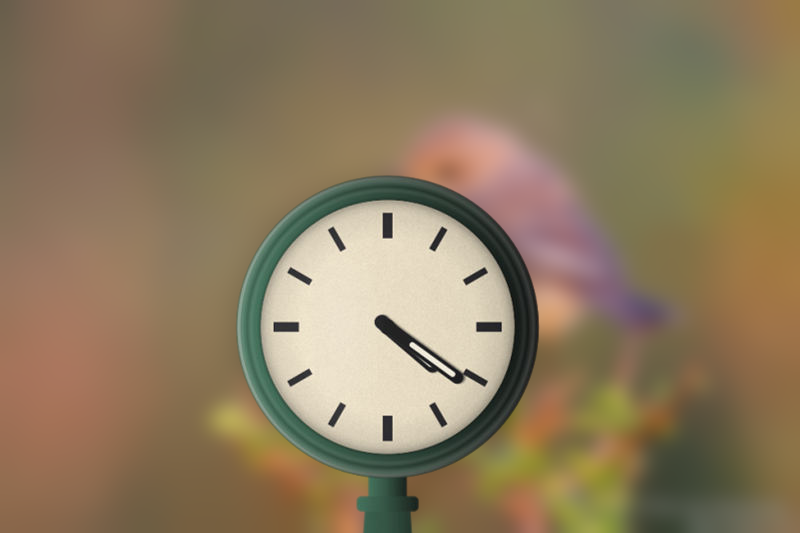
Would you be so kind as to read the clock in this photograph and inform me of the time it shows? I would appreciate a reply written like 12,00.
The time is 4,21
